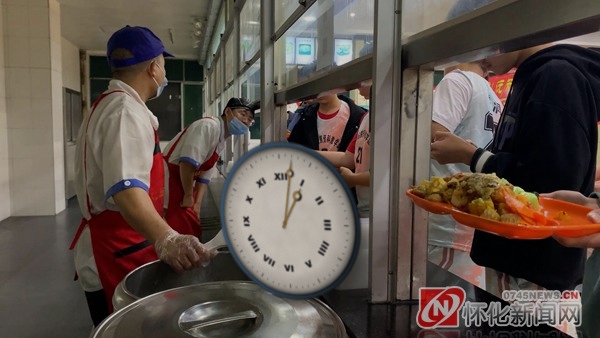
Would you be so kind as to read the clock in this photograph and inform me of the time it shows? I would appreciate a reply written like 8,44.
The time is 1,02
